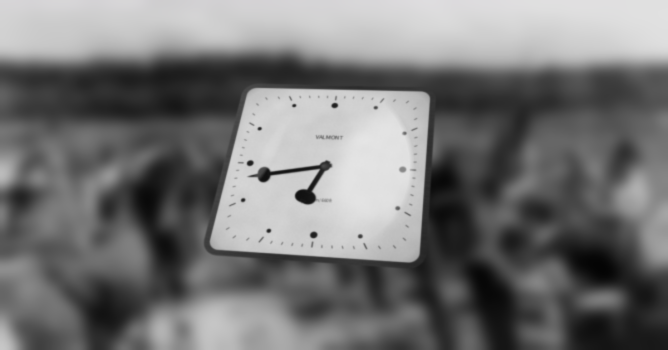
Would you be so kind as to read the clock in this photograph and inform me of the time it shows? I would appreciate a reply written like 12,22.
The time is 6,43
